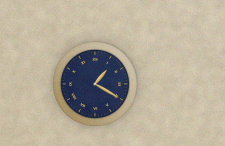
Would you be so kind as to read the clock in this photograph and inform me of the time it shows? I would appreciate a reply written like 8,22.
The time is 1,20
